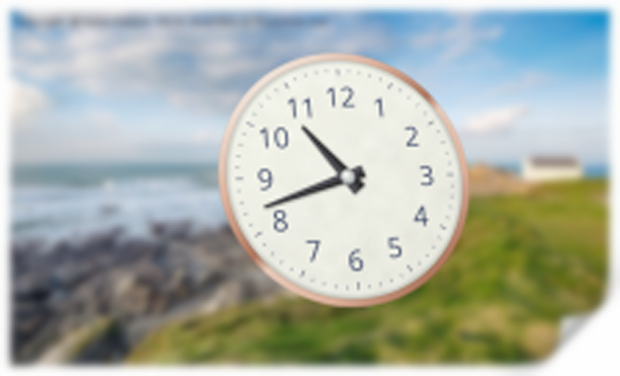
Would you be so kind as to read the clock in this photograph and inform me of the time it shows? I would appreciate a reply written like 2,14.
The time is 10,42
